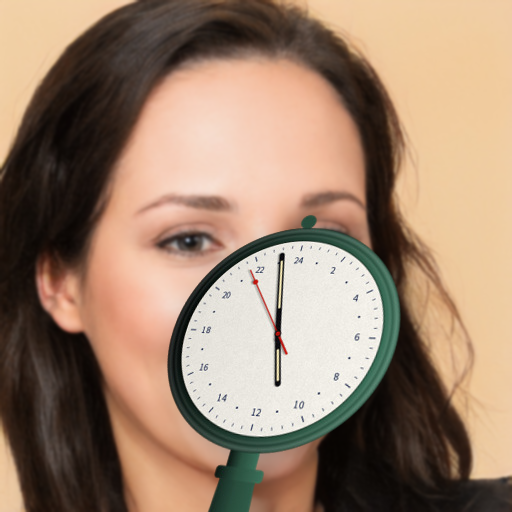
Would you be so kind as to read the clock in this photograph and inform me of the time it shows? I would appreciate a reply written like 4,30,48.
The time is 10,57,54
